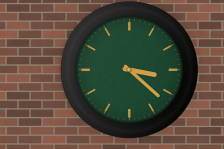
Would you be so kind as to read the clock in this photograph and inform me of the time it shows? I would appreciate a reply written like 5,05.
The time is 3,22
